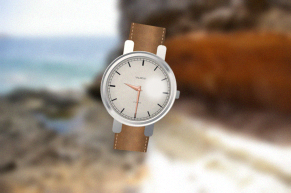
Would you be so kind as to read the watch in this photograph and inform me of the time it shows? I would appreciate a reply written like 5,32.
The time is 9,30
